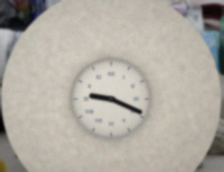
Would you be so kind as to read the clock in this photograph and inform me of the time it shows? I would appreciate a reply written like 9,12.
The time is 9,19
